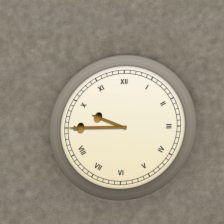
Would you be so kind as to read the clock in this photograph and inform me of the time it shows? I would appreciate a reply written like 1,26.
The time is 9,45
